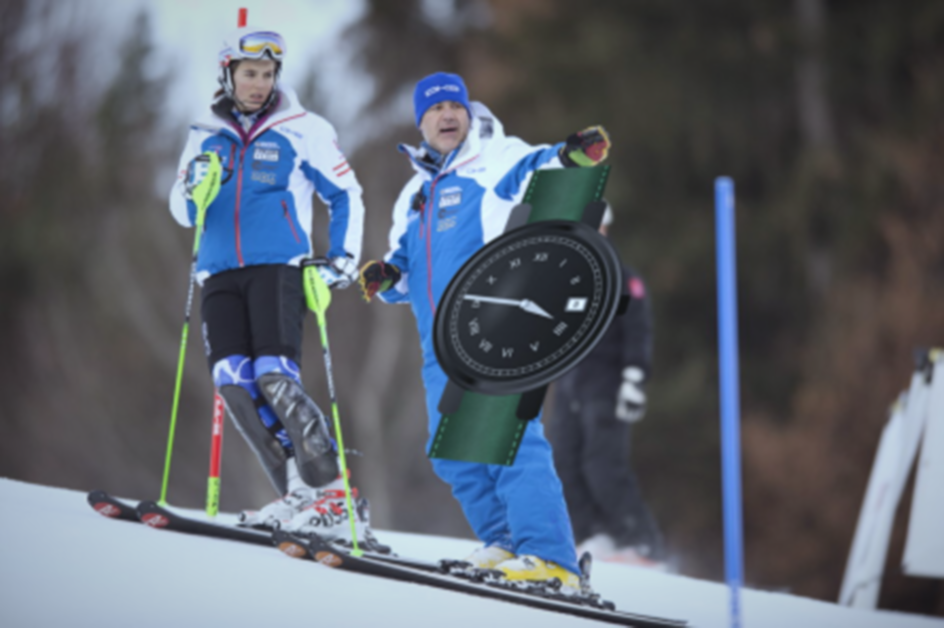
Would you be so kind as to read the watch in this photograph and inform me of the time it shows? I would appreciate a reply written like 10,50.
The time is 3,46
